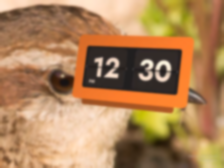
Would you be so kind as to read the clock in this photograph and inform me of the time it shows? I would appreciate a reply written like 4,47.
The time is 12,30
